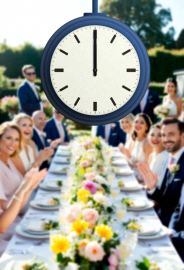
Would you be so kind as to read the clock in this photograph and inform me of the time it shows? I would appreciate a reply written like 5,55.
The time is 12,00
